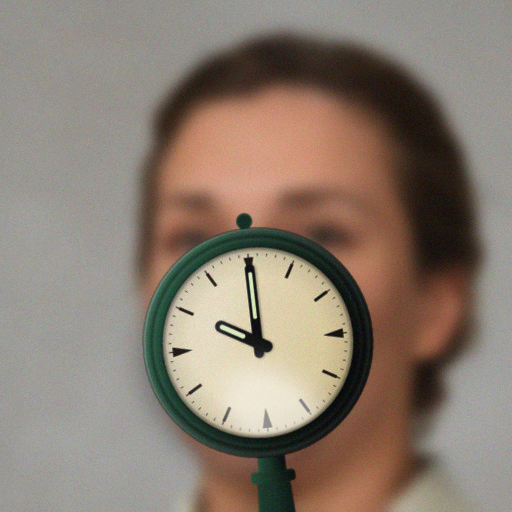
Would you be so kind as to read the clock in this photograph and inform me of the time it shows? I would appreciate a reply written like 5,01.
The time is 10,00
